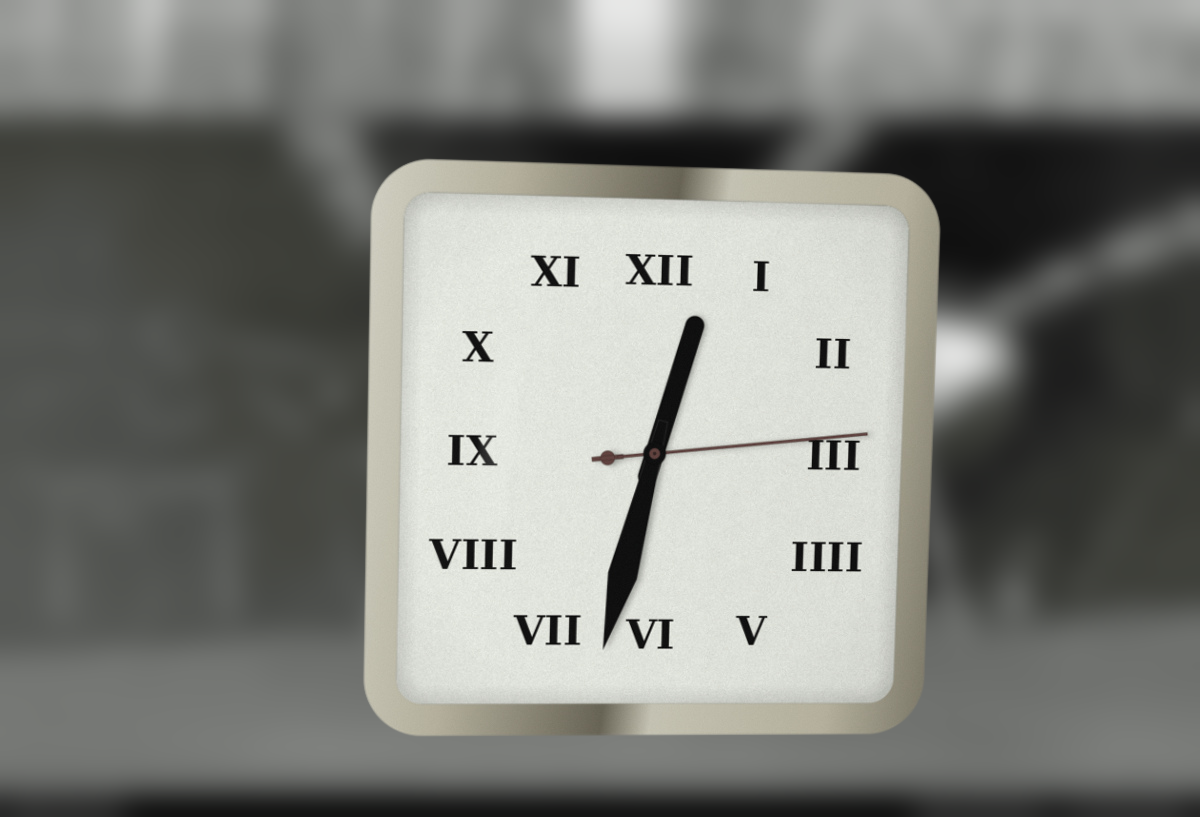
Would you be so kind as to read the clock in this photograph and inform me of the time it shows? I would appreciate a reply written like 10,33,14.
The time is 12,32,14
